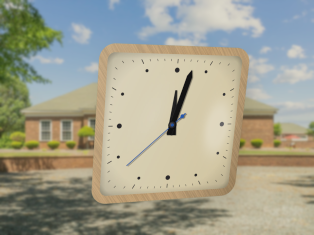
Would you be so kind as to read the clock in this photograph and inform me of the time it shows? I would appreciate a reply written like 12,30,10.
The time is 12,02,38
